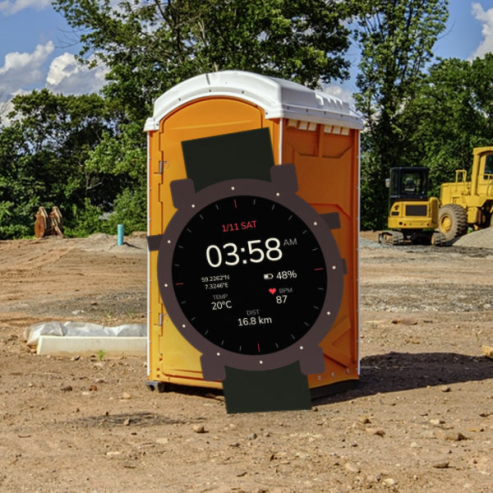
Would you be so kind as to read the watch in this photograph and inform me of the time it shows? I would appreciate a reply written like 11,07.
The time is 3,58
